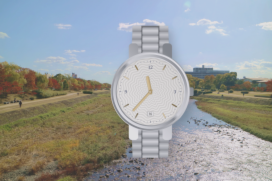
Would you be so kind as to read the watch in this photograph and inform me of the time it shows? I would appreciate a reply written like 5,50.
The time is 11,37
